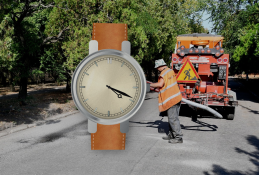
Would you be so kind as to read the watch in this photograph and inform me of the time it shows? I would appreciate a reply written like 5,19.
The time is 4,19
